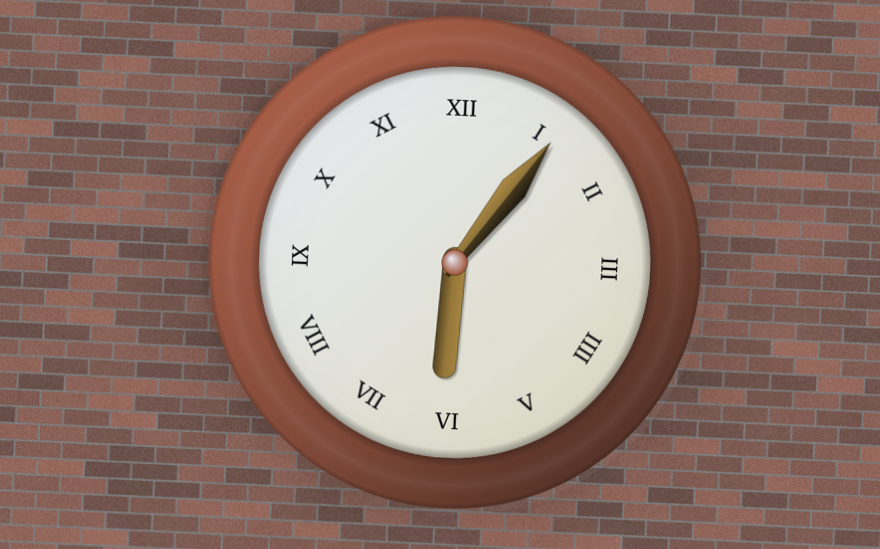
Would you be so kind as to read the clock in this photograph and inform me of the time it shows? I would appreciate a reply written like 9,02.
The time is 6,06
